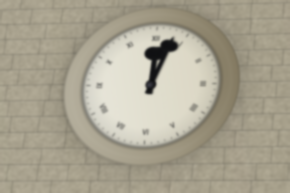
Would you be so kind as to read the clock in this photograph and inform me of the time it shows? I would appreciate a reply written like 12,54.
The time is 12,03
